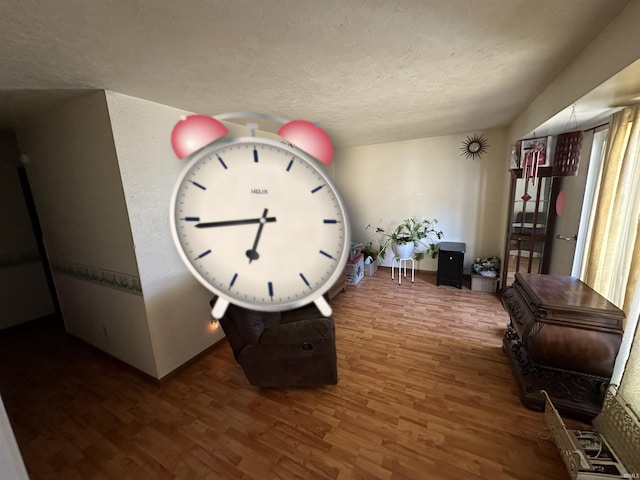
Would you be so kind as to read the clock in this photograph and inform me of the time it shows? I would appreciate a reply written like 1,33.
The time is 6,44
